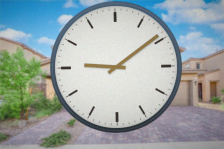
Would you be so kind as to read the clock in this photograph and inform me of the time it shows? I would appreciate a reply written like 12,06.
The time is 9,09
